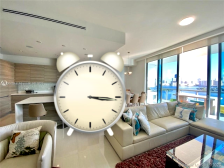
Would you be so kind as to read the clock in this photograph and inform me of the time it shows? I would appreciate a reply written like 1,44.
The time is 3,16
